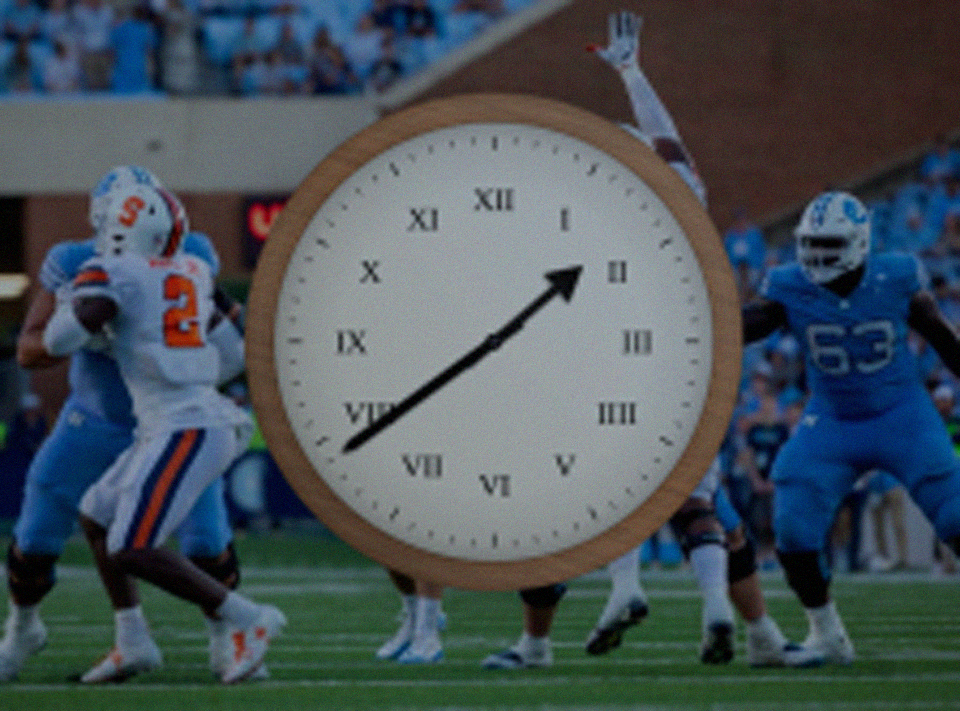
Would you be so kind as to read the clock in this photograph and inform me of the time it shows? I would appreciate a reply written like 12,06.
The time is 1,39
